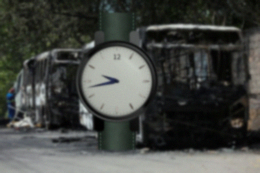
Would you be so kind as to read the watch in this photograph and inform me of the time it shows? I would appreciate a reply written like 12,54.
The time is 9,43
